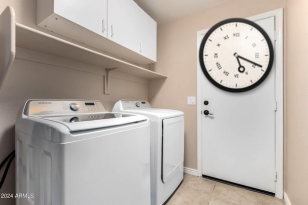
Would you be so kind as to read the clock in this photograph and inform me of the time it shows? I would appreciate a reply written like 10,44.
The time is 5,19
